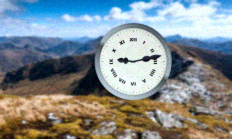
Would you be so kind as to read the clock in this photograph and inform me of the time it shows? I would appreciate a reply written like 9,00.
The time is 9,13
